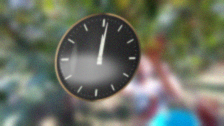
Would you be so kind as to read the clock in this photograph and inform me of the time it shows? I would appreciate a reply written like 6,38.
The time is 12,01
